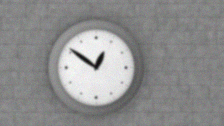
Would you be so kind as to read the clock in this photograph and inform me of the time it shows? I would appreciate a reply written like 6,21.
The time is 12,51
